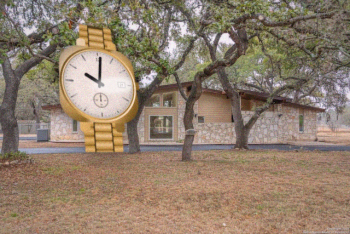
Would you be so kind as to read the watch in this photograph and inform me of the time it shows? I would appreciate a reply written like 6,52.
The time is 10,01
